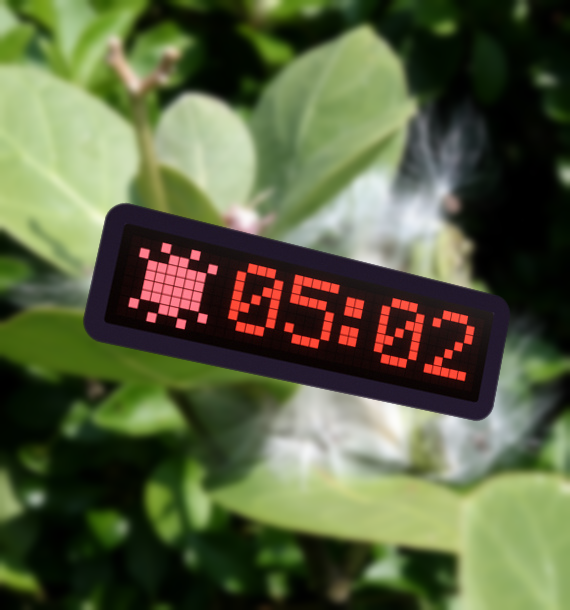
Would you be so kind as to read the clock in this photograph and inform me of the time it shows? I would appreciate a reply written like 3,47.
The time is 5,02
